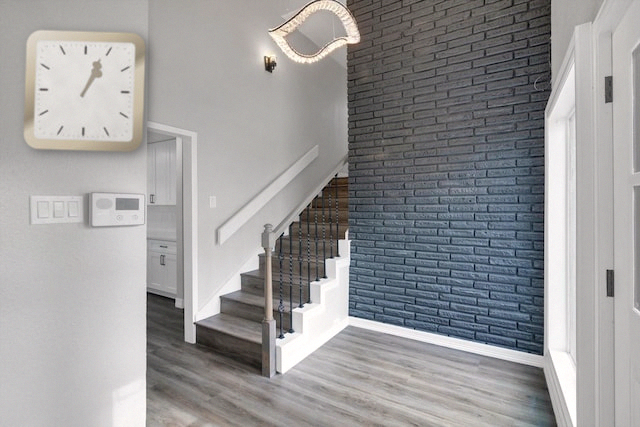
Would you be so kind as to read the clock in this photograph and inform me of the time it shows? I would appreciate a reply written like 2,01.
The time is 1,04
